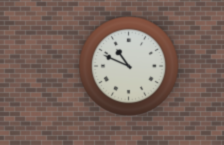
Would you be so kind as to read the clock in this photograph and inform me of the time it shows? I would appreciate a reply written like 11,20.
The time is 10,49
